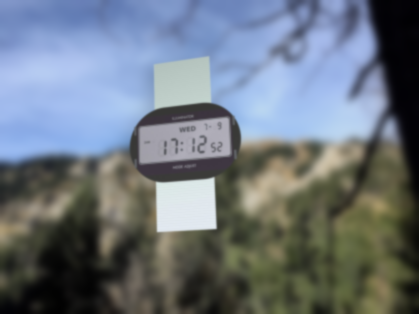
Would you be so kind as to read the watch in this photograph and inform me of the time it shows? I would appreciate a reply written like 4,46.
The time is 17,12
